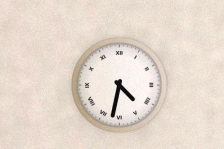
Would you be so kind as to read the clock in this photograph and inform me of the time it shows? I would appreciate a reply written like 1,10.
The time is 4,32
